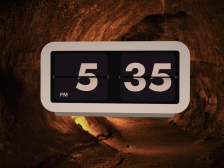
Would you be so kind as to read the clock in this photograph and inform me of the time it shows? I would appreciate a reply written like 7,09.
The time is 5,35
